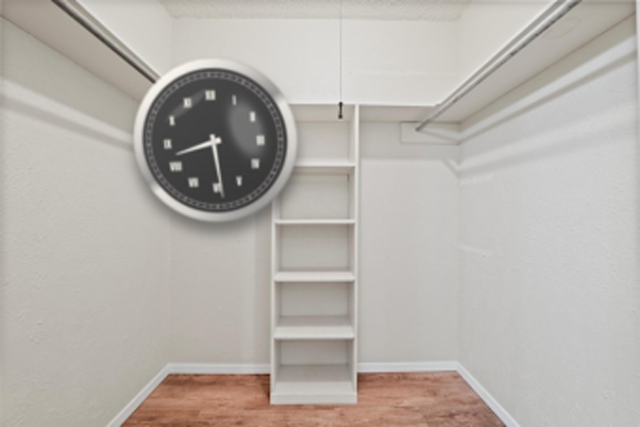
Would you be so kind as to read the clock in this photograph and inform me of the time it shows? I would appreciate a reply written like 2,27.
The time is 8,29
